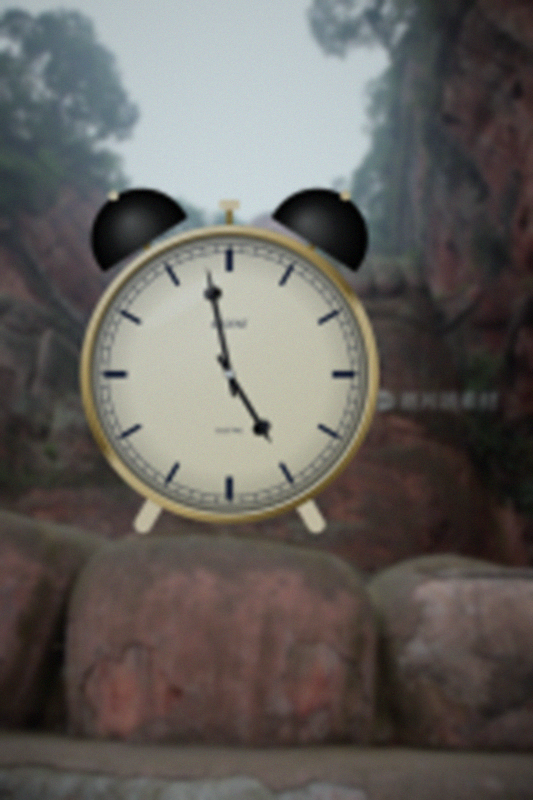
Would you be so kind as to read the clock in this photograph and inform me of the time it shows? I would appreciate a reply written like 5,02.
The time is 4,58
